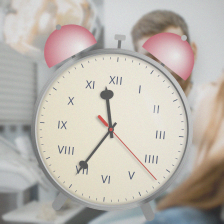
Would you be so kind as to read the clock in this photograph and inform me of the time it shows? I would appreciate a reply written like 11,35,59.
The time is 11,35,22
